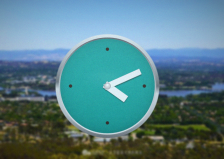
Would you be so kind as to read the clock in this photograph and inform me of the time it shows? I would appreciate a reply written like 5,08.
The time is 4,11
